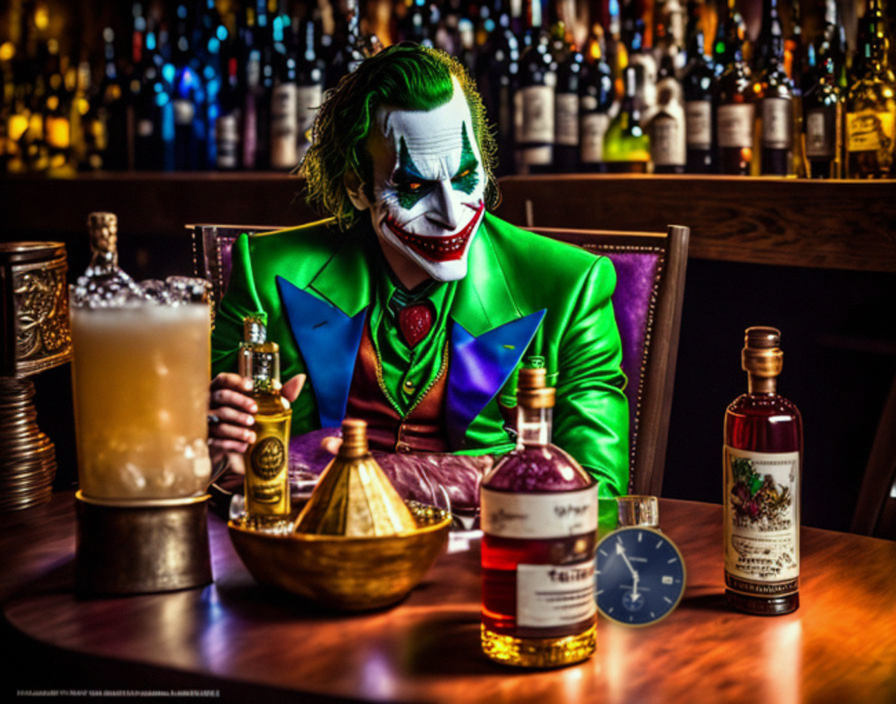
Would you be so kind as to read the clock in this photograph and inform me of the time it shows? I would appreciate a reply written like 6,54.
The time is 5,54
